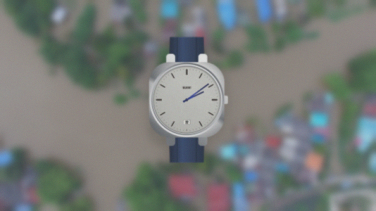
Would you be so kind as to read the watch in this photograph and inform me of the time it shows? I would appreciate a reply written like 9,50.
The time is 2,09
